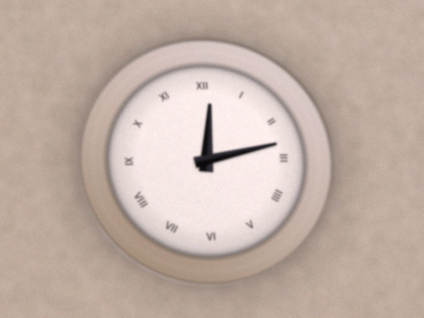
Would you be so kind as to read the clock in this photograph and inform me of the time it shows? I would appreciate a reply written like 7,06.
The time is 12,13
